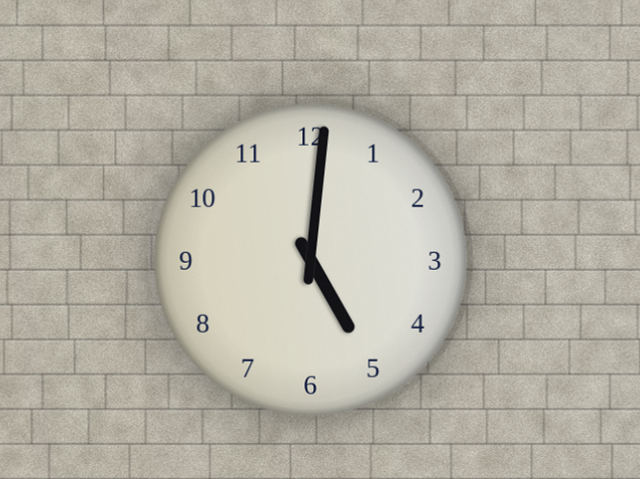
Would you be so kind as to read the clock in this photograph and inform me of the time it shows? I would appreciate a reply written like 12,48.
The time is 5,01
